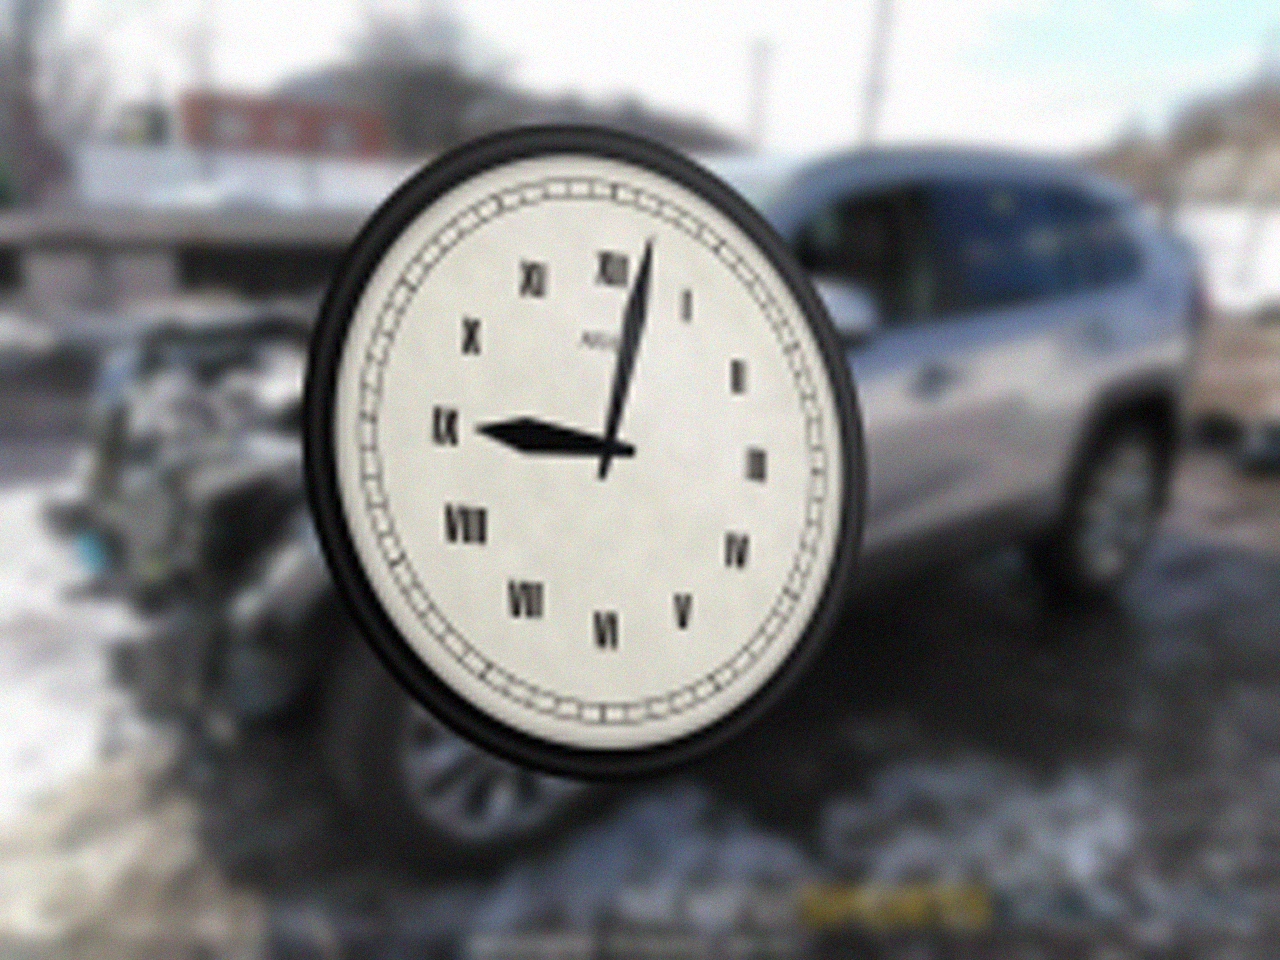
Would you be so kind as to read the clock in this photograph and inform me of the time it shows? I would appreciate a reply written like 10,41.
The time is 9,02
